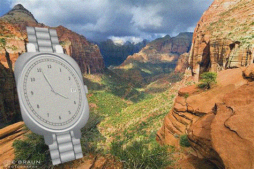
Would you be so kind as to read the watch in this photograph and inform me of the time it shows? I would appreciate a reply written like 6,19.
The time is 3,56
